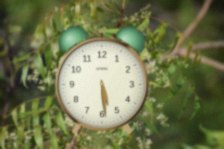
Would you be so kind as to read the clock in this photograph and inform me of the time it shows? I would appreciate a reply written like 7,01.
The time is 5,29
